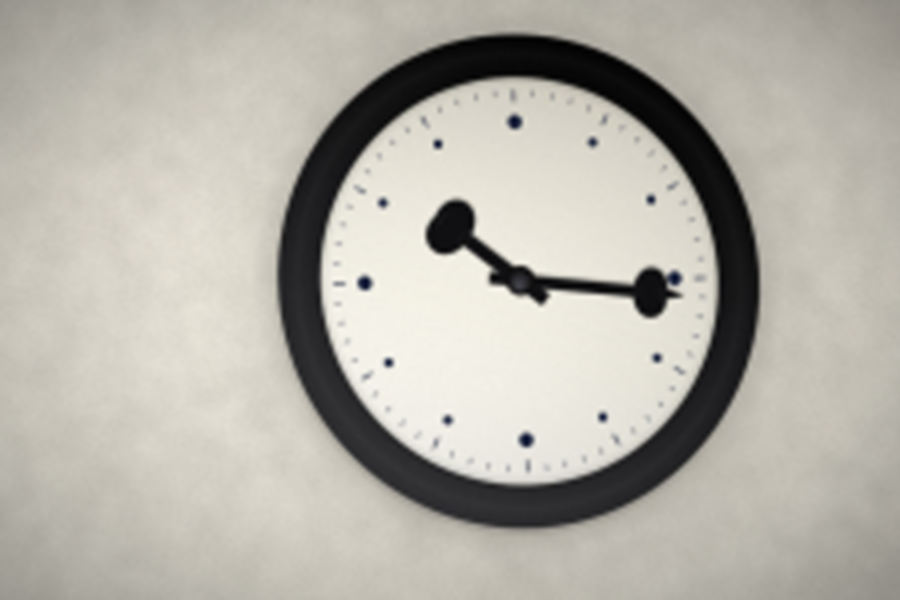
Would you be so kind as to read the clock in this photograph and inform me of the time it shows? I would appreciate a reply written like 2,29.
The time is 10,16
